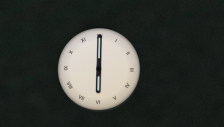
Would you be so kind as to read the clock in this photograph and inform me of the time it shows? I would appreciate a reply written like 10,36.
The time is 6,00
